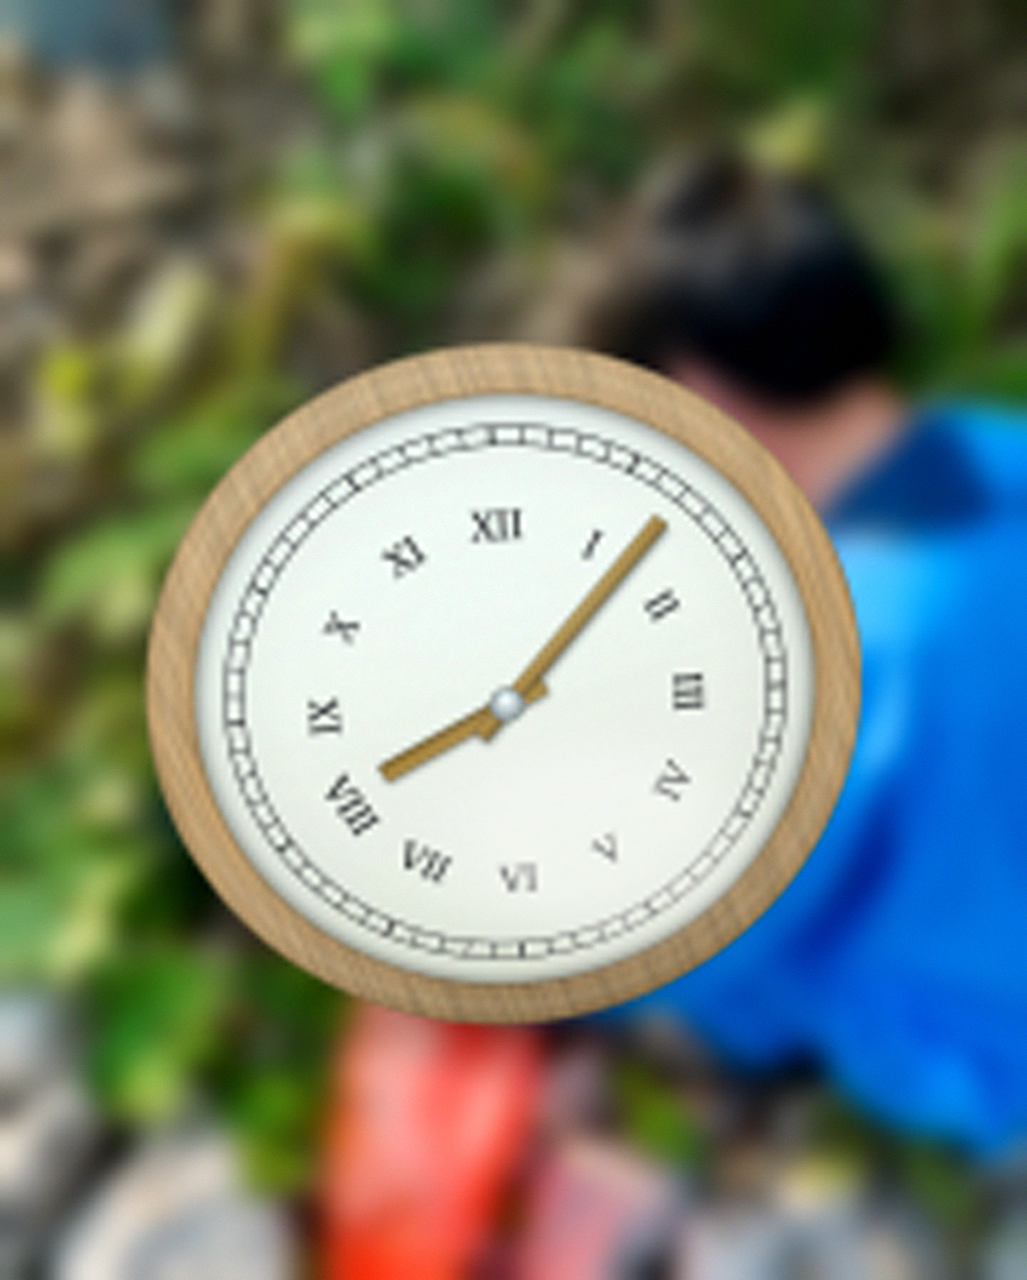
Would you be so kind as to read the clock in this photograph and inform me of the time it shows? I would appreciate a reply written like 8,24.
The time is 8,07
